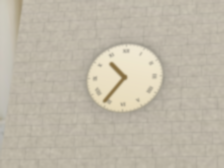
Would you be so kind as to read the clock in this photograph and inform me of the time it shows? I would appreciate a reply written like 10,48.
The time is 10,36
